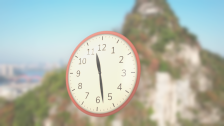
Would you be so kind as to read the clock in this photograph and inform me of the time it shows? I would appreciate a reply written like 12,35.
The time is 11,28
